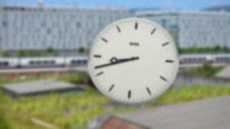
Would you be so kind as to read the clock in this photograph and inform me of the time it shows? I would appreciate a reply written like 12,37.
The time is 8,42
